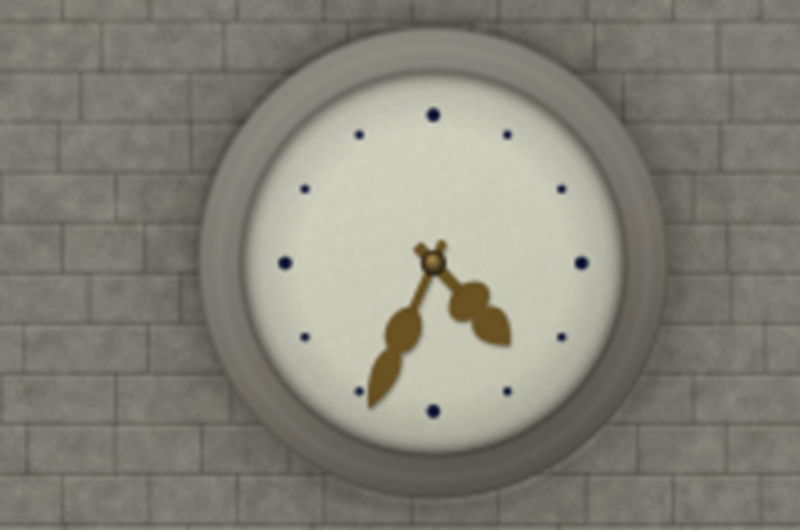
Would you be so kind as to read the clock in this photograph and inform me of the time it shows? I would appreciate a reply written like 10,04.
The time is 4,34
